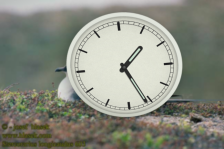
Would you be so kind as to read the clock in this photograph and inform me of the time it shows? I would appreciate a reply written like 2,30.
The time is 1,26
